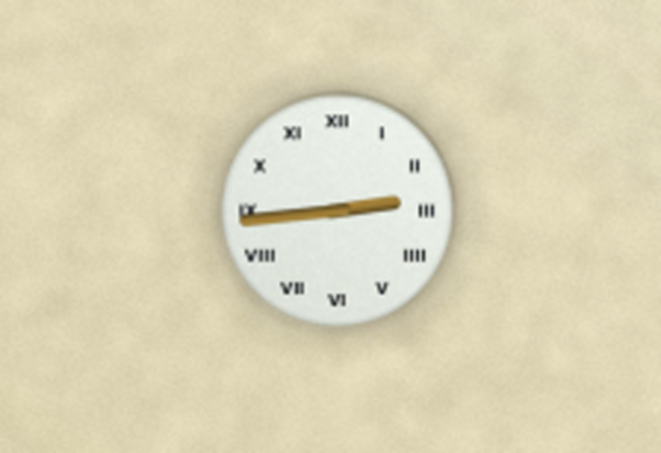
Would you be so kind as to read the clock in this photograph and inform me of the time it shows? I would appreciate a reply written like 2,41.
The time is 2,44
